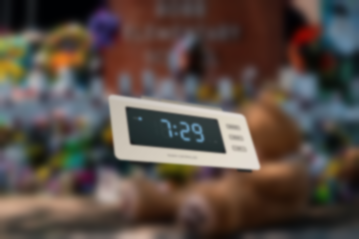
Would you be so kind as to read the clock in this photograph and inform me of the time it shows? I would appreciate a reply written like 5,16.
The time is 7,29
